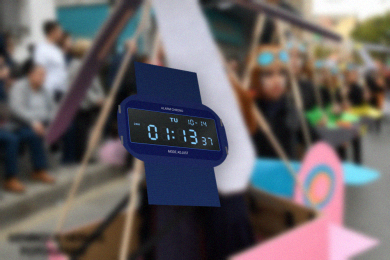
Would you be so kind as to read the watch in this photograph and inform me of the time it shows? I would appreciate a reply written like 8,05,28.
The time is 1,13,37
